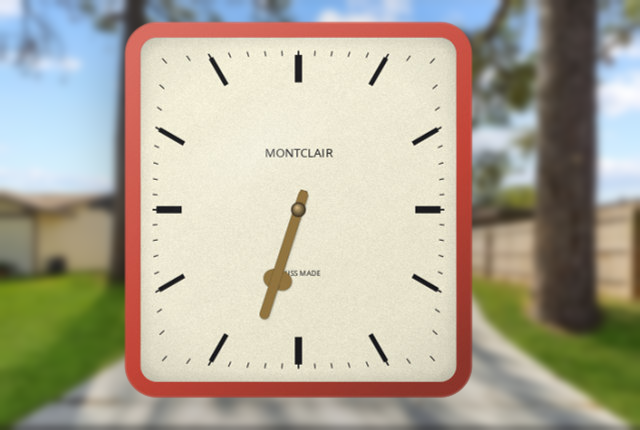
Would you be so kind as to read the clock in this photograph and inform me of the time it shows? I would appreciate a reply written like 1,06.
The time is 6,33
